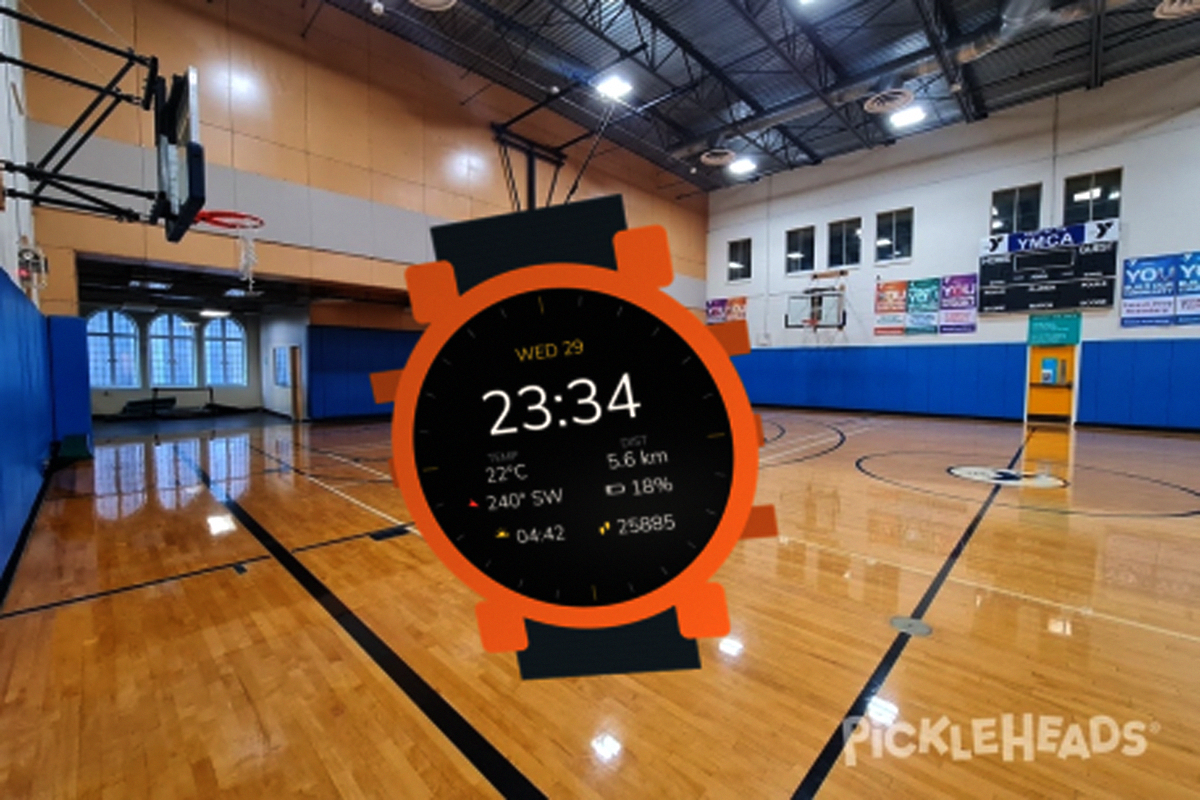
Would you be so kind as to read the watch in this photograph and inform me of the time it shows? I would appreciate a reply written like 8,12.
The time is 23,34
